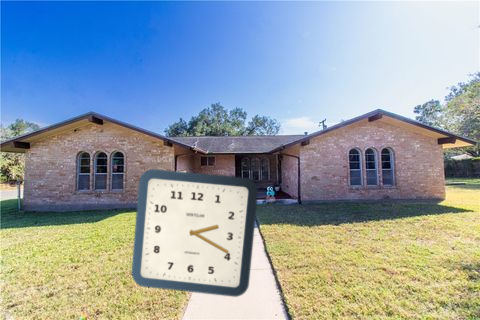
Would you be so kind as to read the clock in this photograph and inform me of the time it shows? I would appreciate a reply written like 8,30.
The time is 2,19
